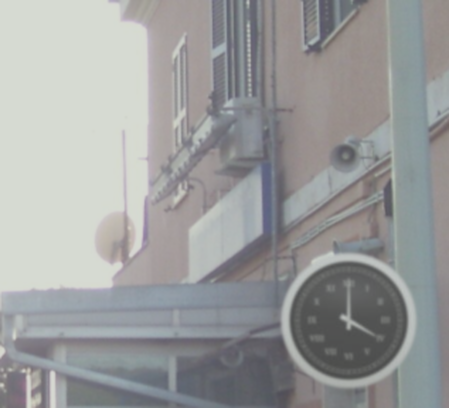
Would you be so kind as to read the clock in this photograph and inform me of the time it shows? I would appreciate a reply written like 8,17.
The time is 4,00
